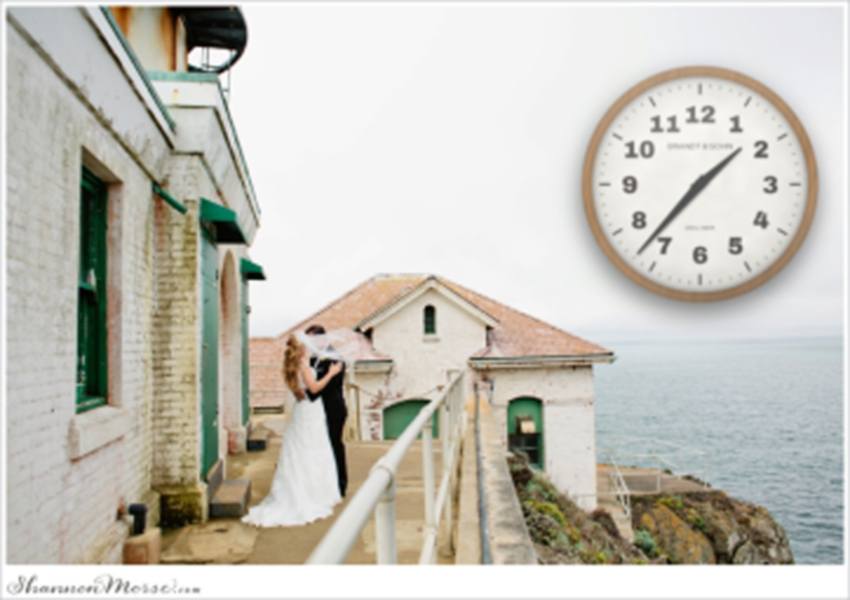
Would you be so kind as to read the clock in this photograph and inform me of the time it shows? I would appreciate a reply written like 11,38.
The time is 1,37
